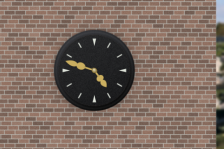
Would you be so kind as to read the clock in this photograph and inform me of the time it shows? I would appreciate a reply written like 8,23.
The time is 4,48
